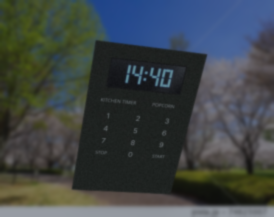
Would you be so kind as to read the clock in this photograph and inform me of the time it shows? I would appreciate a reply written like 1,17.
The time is 14,40
